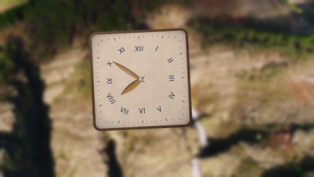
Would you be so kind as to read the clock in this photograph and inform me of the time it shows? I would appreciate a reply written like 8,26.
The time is 7,51
